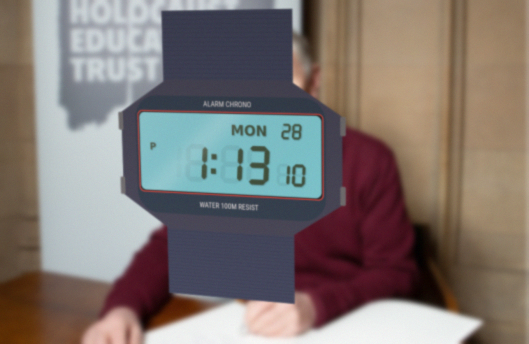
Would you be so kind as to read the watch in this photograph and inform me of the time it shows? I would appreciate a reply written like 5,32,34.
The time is 1,13,10
